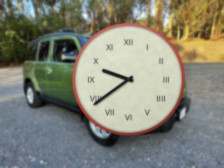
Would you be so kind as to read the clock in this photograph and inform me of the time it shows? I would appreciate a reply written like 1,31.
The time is 9,39
